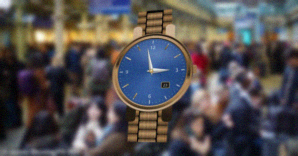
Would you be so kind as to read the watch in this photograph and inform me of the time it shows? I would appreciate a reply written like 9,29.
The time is 2,58
